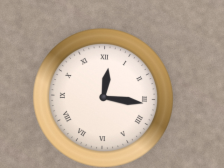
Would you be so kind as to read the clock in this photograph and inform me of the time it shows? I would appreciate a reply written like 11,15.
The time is 12,16
